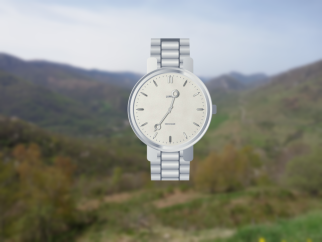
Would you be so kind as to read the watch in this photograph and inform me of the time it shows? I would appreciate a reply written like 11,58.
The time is 12,36
